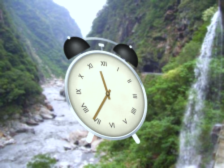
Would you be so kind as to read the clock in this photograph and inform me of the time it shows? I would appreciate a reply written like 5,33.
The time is 11,36
